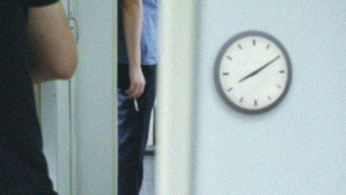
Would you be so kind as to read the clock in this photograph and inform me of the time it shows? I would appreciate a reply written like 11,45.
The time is 8,10
